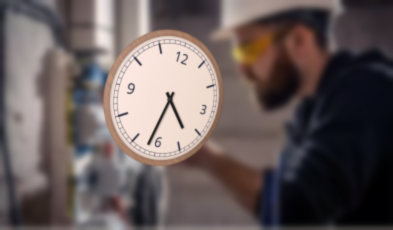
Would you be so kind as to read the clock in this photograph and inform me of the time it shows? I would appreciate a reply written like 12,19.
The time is 4,32
